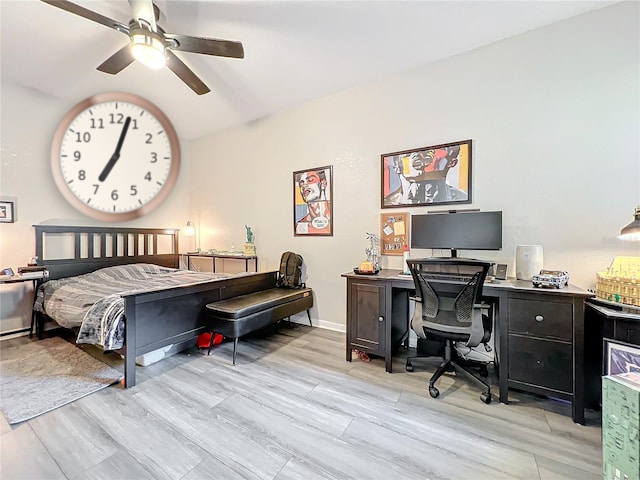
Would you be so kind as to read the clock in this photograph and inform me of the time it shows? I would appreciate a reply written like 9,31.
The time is 7,03
